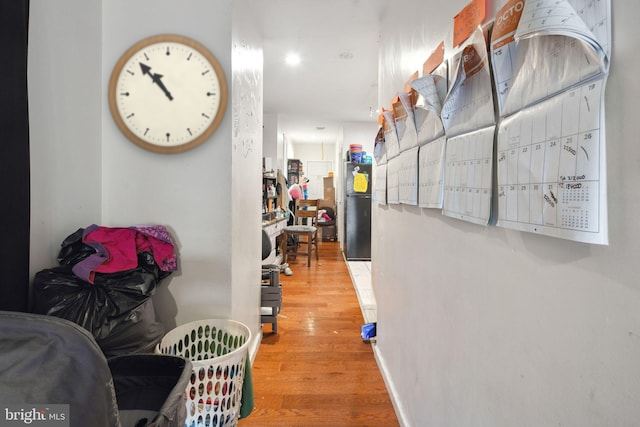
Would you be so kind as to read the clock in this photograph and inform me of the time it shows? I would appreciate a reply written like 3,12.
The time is 10,53
